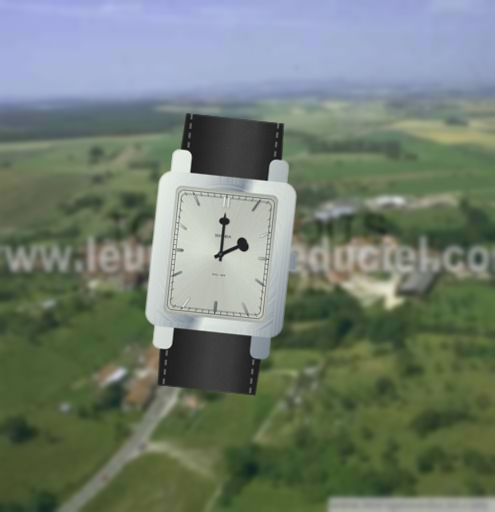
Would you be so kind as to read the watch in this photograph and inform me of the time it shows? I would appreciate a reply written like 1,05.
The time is 2,00
